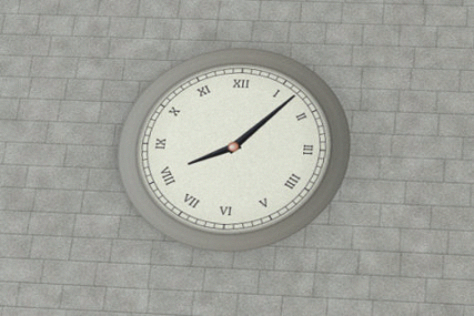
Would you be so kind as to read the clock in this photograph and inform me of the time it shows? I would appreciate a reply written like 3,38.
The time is 8,07
